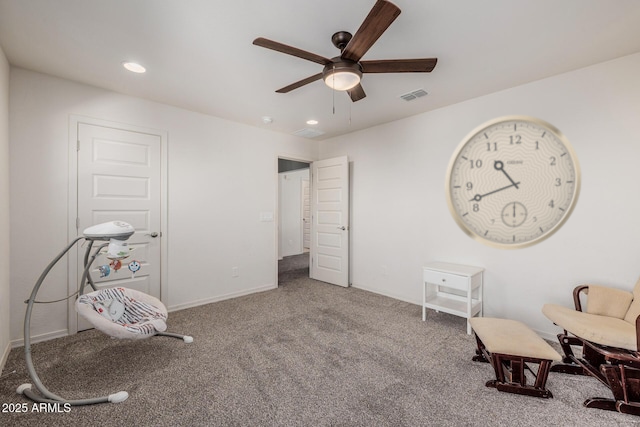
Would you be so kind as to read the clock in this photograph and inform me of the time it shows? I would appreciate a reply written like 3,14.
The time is 10,42
